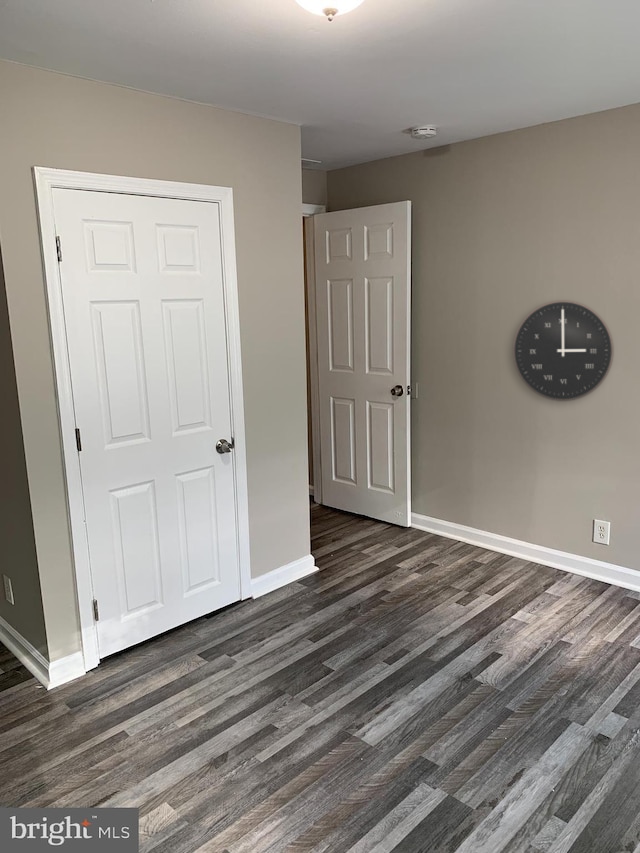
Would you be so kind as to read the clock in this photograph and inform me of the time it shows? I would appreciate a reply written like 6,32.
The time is 3,00
